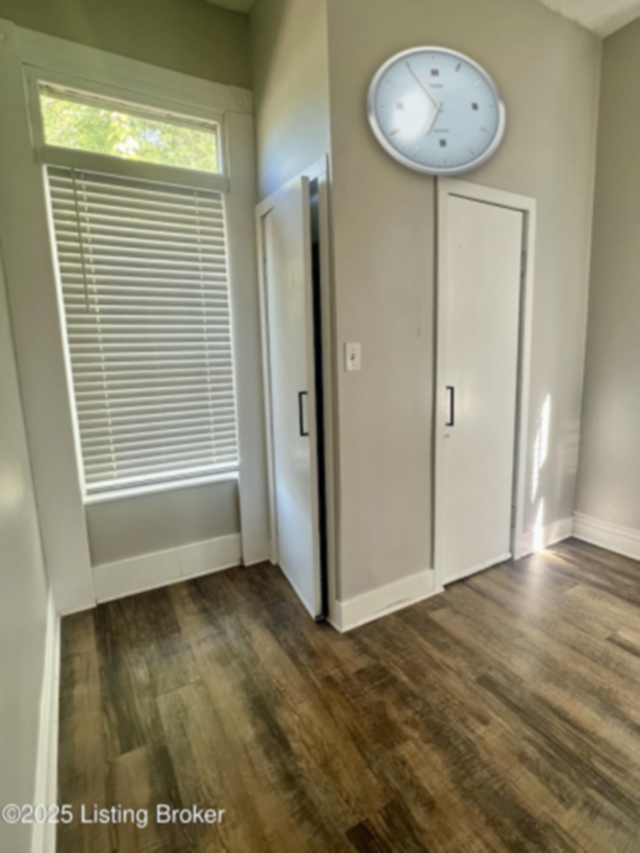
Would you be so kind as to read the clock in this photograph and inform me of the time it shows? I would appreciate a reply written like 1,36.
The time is 6,55
